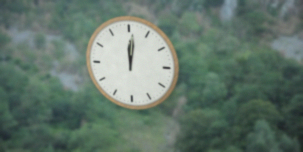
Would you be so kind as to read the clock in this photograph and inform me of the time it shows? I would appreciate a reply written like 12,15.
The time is 12,01
